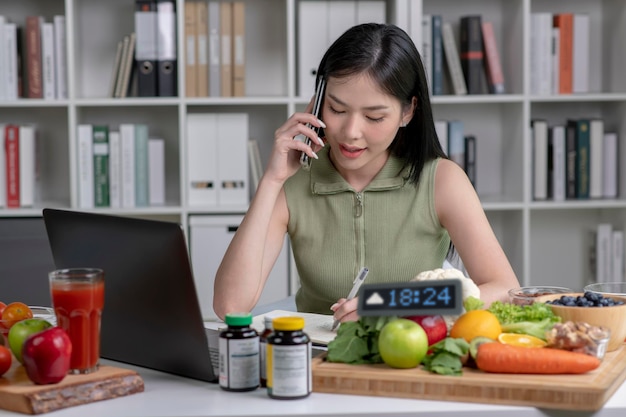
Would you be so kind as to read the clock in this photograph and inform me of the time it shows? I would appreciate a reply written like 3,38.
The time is 18,24
